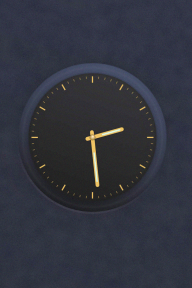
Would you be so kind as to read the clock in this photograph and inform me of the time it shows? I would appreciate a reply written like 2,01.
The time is 2,29
